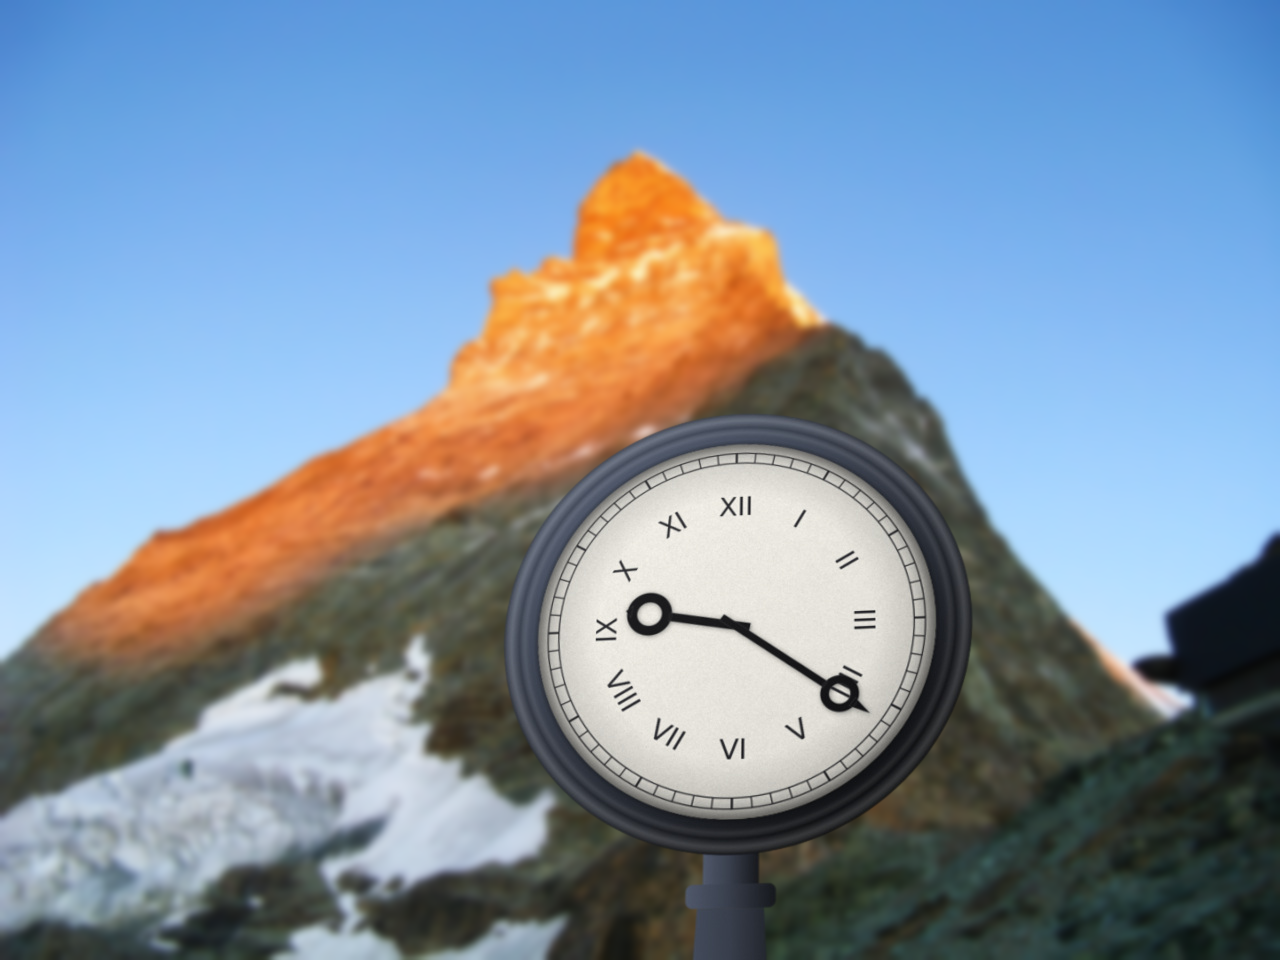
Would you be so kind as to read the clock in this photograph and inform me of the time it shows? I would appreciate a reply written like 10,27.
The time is 9,21
